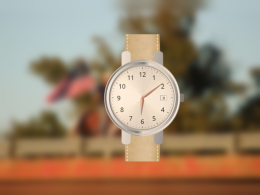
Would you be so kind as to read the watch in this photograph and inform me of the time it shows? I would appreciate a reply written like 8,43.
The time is 6,09
